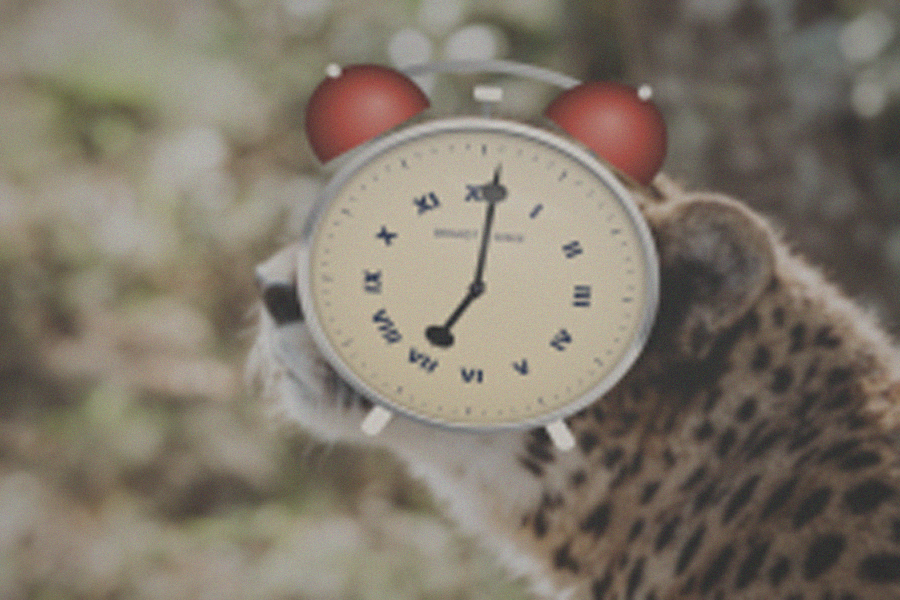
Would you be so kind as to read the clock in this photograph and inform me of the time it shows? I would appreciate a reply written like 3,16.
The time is 7,01
